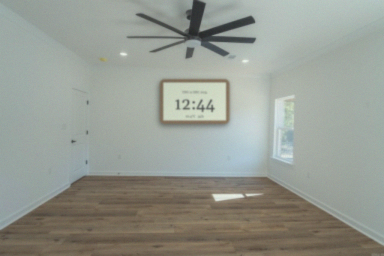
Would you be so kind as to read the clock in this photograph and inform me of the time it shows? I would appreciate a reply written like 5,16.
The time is 12,44
